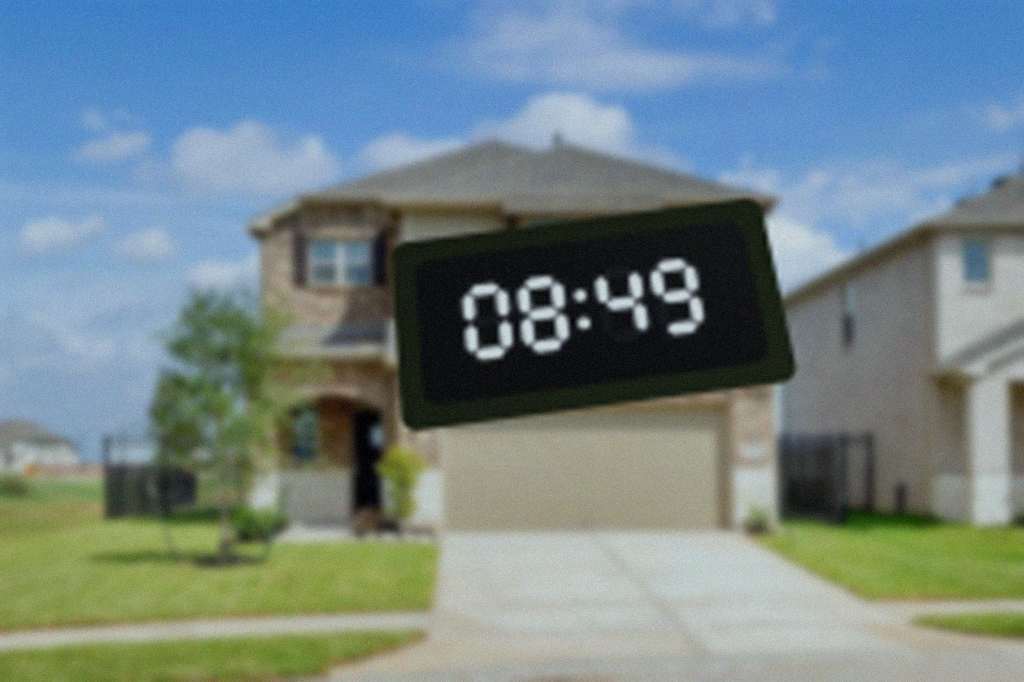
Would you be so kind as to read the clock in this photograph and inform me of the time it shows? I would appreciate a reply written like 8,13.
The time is 8,49
